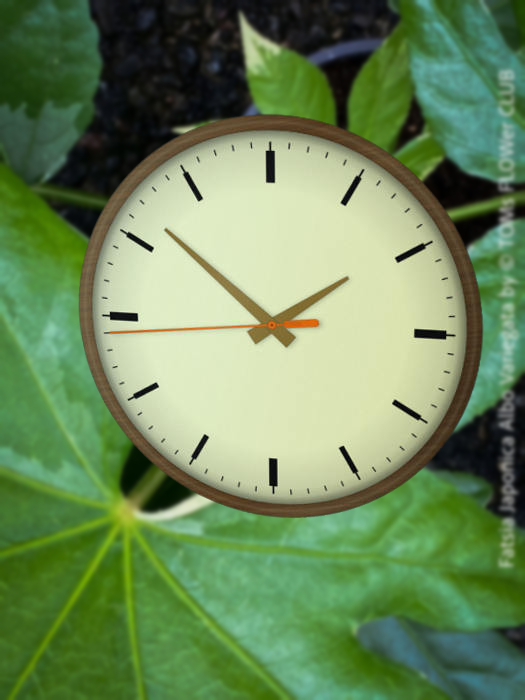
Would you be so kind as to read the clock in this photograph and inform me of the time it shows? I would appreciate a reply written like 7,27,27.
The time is 1,51,44
